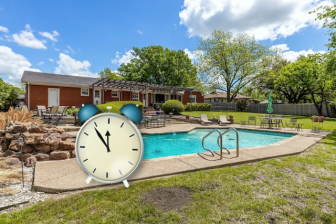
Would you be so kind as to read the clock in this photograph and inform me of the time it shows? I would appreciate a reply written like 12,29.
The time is 11,54
